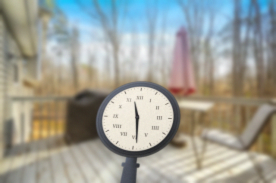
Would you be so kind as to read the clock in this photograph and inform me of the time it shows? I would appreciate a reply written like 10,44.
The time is 11,29
